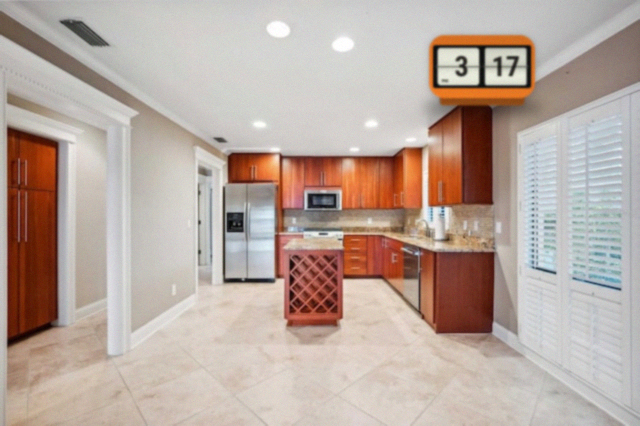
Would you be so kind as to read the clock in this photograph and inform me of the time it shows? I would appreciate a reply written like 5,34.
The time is 3,17
